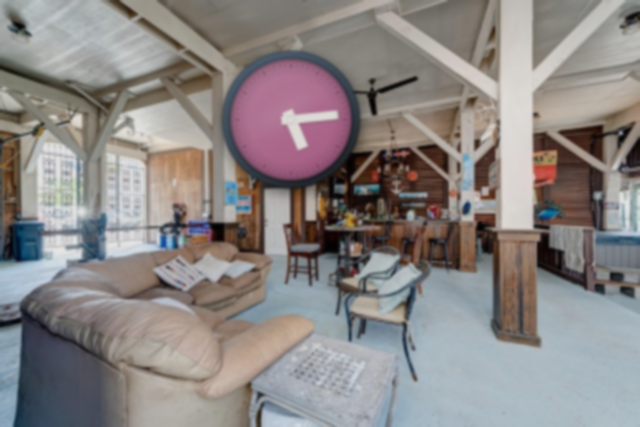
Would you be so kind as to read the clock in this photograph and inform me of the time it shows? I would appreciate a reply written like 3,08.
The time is 5,14
